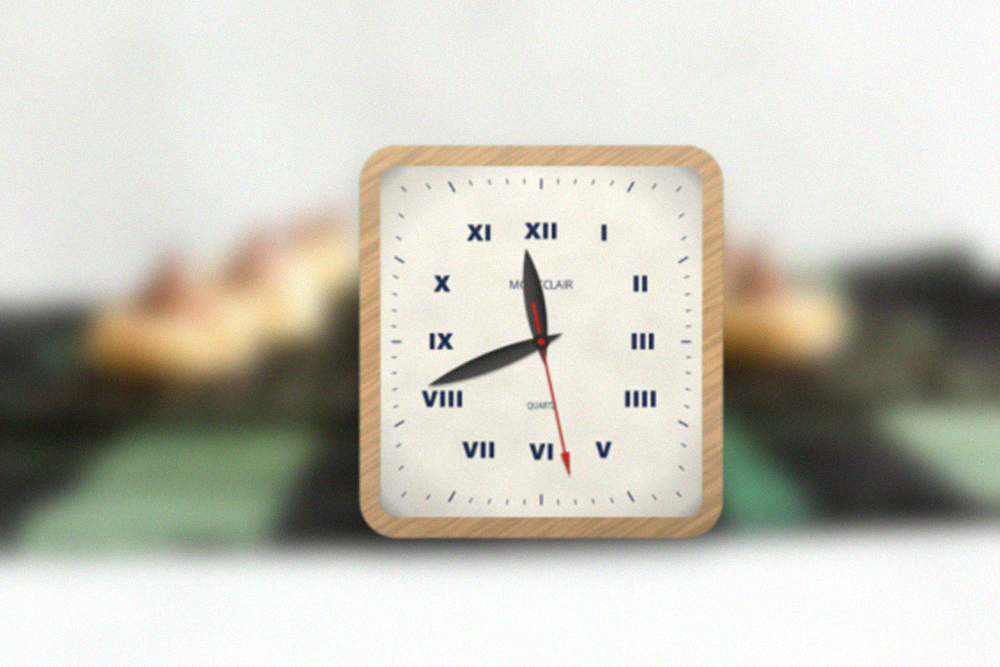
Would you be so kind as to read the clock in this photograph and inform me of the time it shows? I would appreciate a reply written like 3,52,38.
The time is 11,41,28
